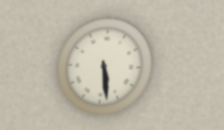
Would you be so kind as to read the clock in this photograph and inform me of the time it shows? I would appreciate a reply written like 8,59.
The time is 5,28
